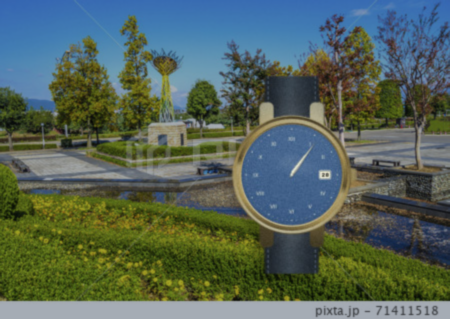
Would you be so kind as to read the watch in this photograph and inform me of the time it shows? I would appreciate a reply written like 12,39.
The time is 1,06
